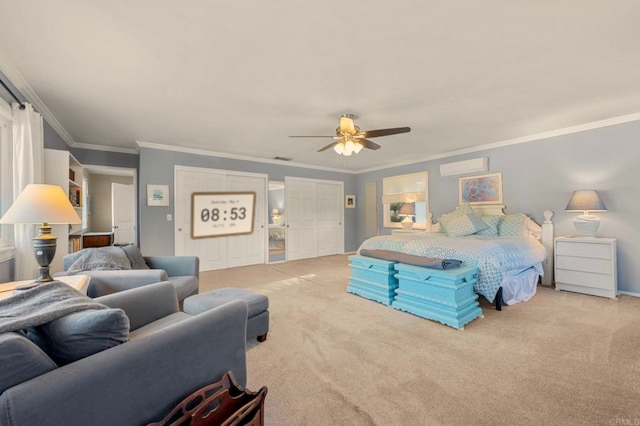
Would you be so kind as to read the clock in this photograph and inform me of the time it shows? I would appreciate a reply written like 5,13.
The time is 8,53
